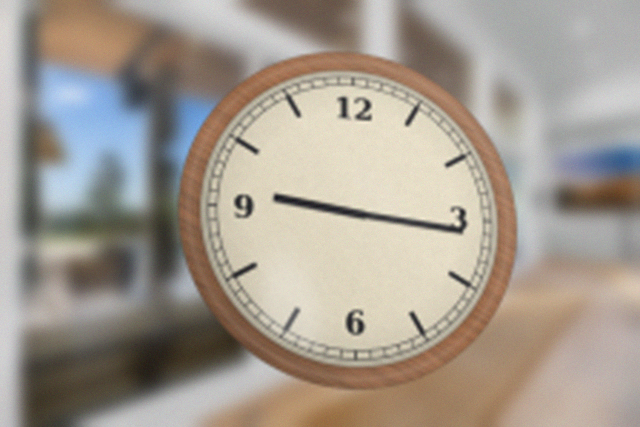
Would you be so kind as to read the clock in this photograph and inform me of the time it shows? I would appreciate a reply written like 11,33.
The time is 9,16
